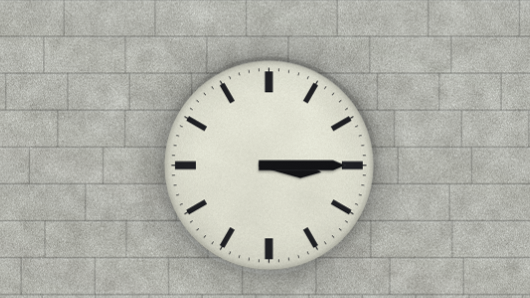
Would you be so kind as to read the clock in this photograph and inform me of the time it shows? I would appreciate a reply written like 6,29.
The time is 3,15
